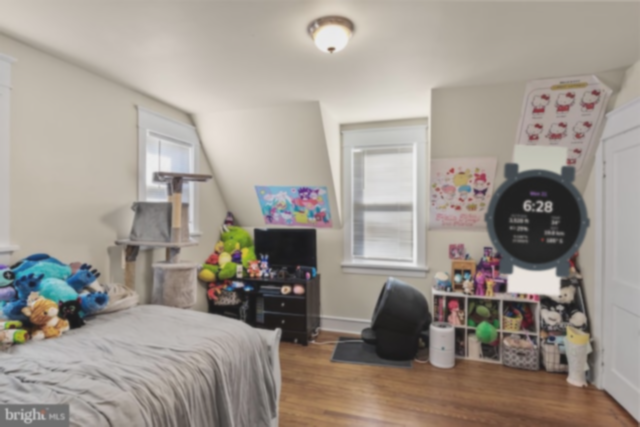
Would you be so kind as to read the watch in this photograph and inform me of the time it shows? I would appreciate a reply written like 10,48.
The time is 6,28
